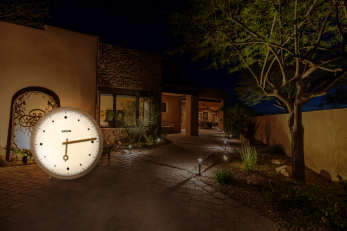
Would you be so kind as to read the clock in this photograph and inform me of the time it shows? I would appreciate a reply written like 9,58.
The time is 6,14
